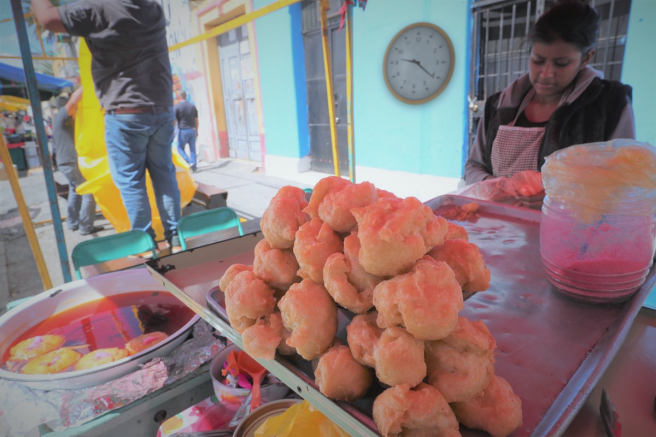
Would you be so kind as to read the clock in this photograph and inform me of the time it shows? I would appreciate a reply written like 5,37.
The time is 9,21
